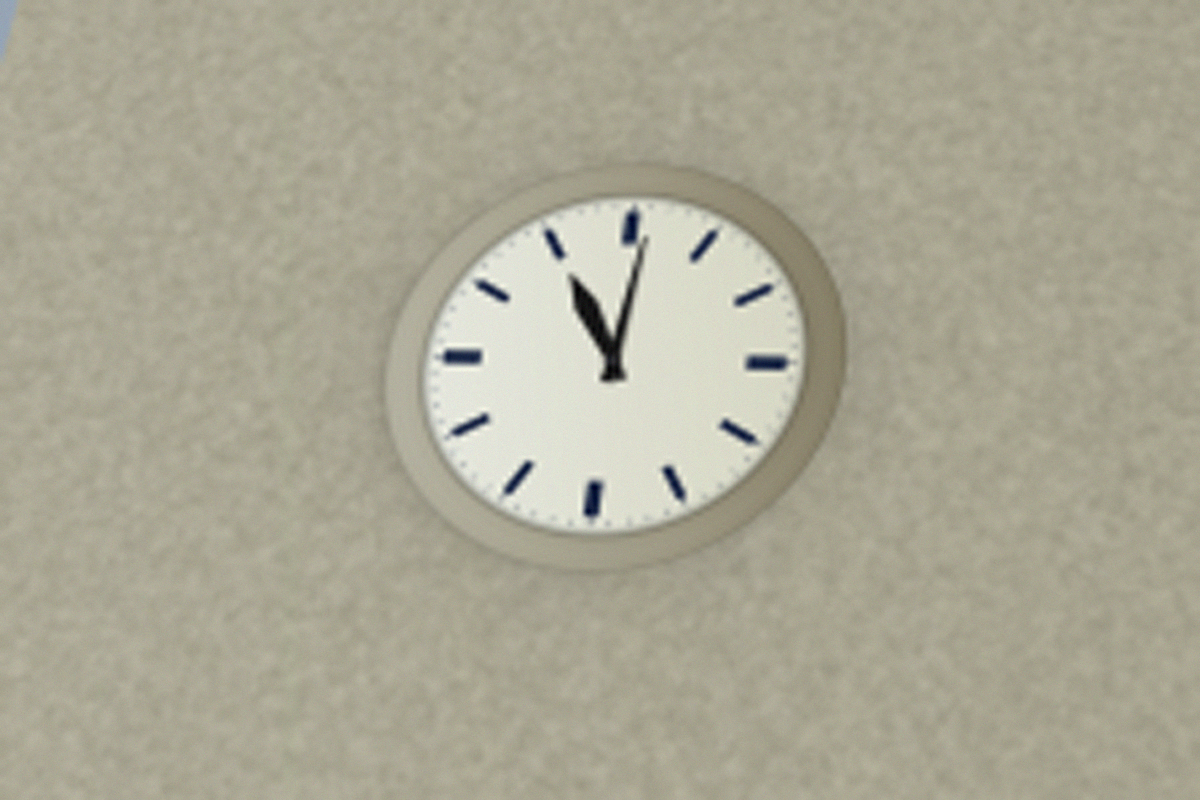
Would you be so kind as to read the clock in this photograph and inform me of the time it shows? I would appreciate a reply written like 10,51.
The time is 11,01
